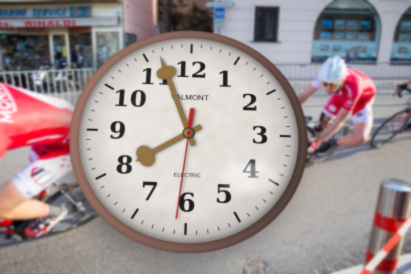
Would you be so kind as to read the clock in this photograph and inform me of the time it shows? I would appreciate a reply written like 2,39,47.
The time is 7,56,31
